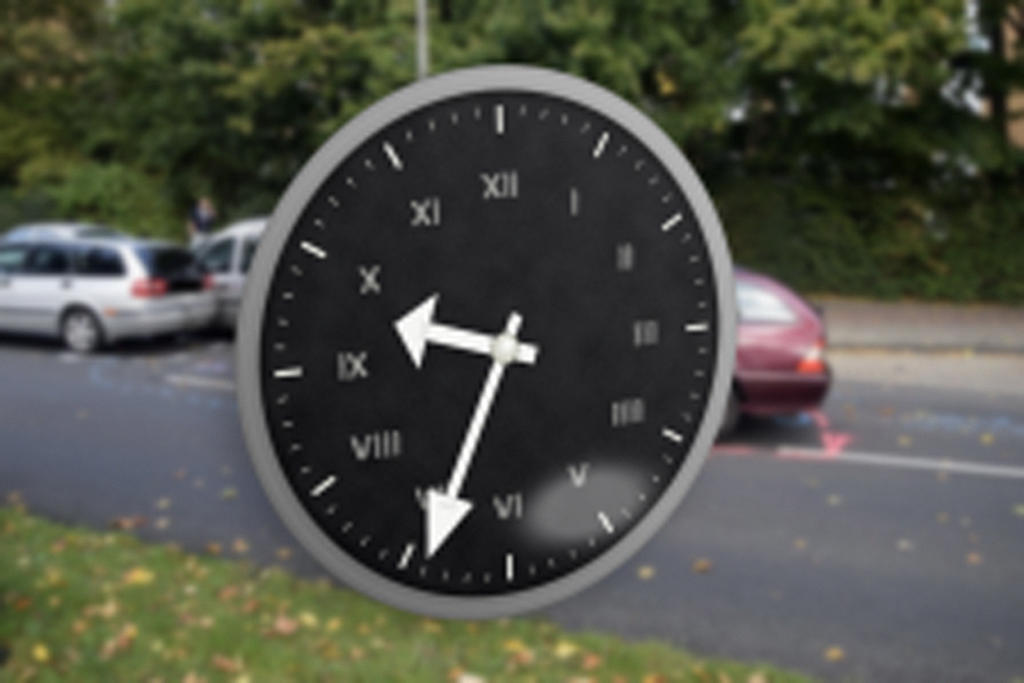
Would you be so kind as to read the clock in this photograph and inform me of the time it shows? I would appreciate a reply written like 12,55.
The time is 9,34
